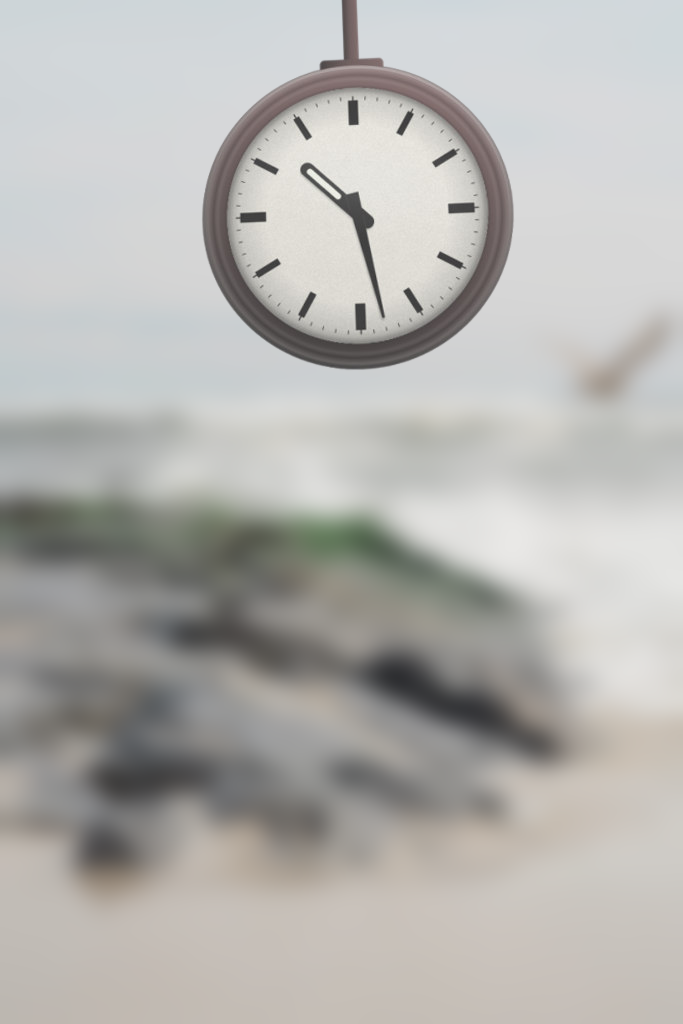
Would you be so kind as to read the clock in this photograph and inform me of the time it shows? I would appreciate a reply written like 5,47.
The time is 10,28
